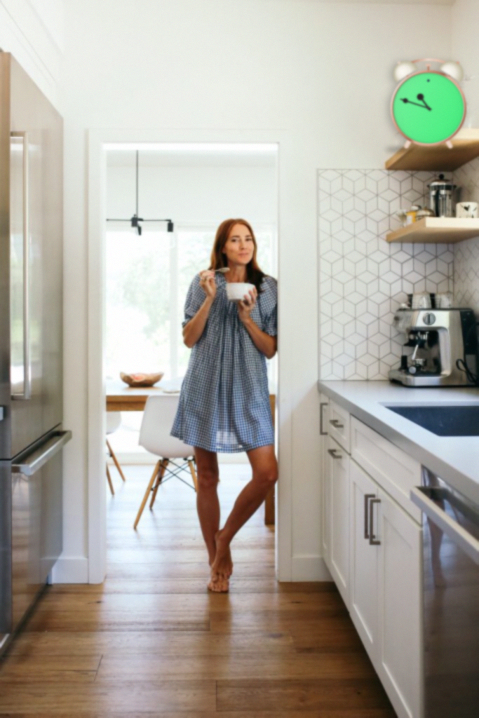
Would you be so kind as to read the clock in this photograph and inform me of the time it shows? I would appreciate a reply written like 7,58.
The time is 10,48
